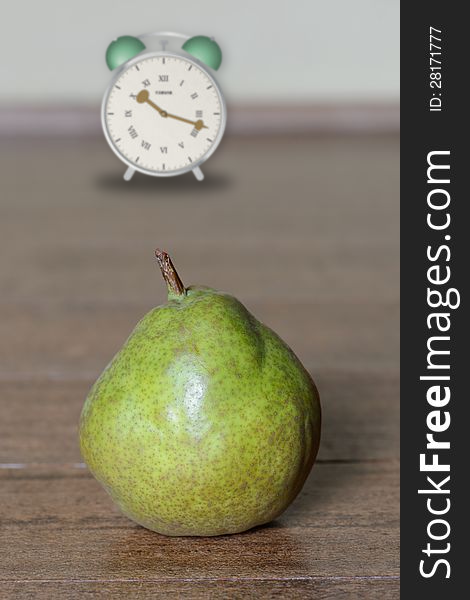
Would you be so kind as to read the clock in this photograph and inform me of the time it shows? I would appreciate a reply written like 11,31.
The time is 10,18
